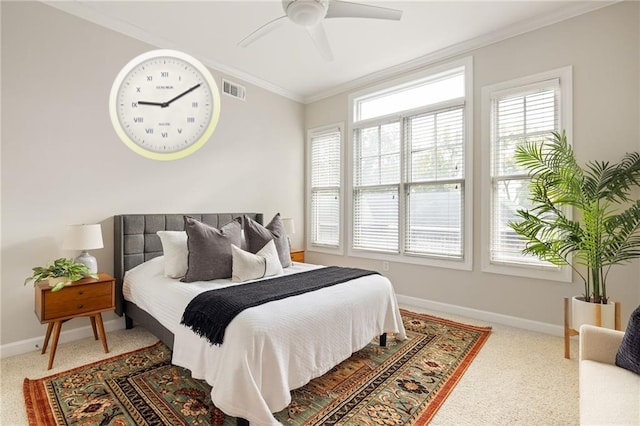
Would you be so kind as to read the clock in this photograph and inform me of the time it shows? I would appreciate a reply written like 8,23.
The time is 9,10
